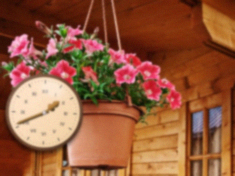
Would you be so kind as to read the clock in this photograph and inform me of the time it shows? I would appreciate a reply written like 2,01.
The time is 1,41
